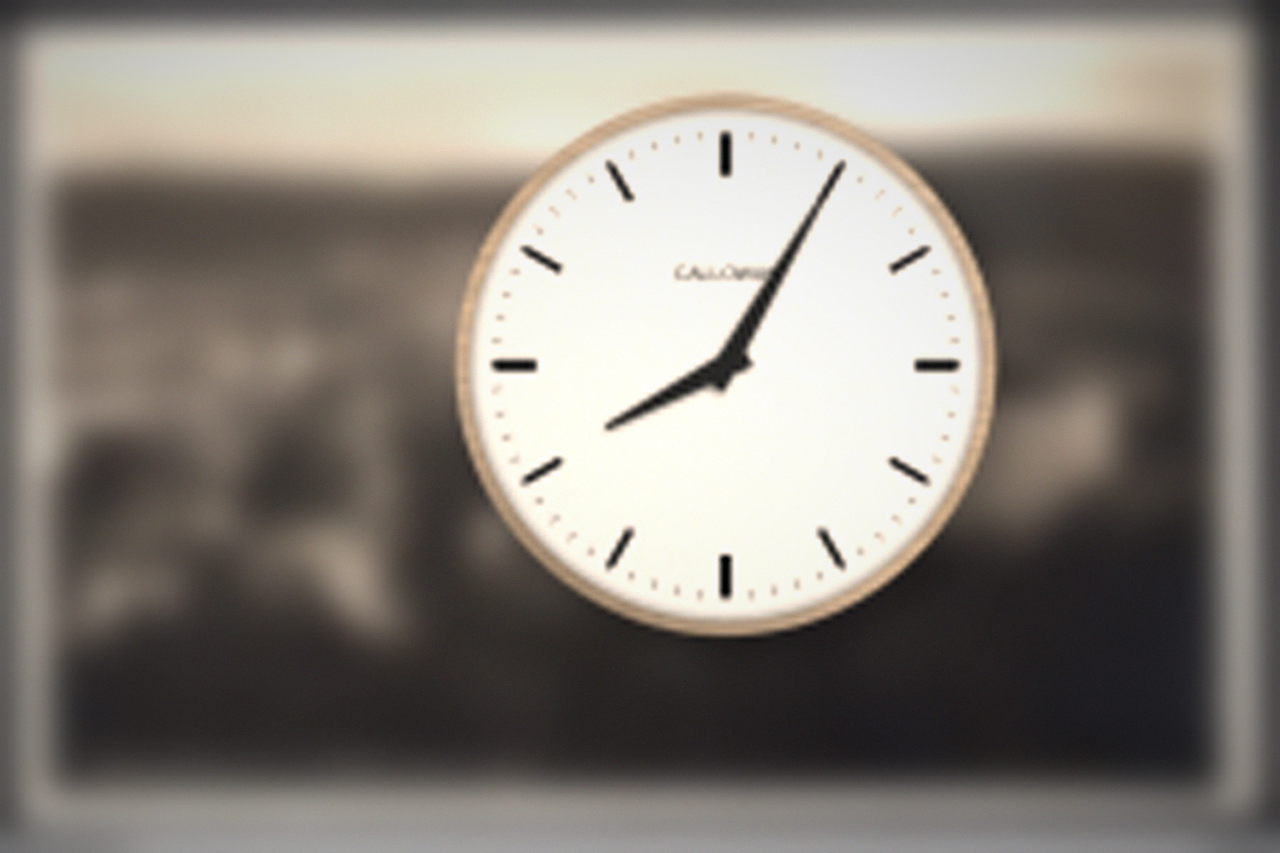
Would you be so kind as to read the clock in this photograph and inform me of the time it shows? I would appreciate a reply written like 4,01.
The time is 8,05
